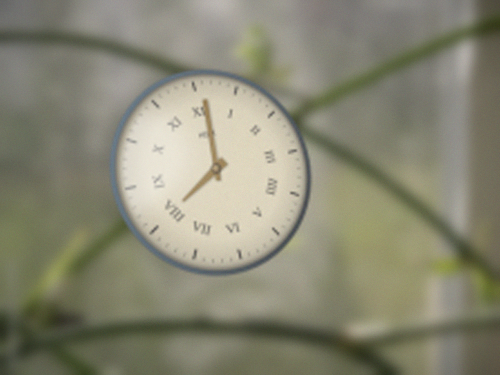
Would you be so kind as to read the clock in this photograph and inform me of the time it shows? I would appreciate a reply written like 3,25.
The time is 8,01
